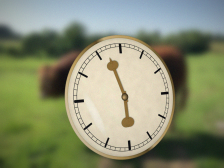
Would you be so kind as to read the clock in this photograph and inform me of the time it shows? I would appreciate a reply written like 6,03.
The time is 5,57
